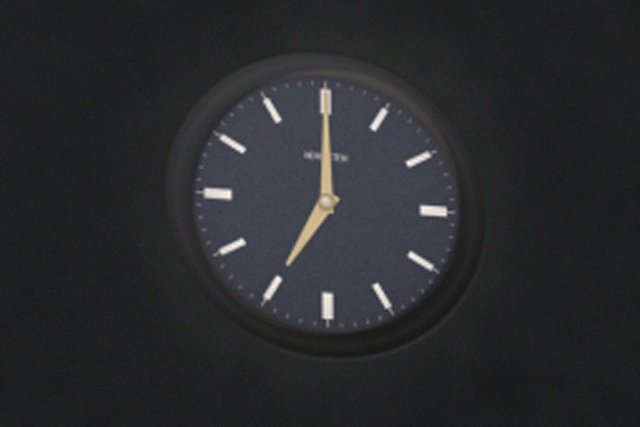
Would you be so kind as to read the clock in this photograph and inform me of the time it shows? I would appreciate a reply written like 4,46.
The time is 7,00
